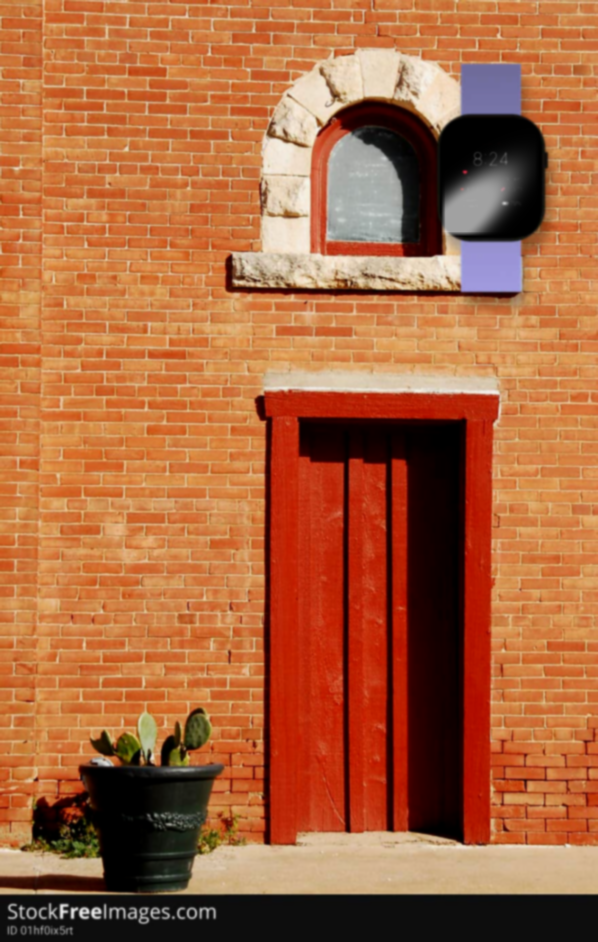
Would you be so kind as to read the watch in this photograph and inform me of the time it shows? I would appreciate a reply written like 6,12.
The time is 8,24
